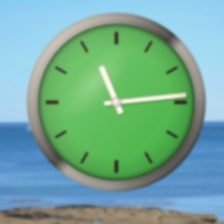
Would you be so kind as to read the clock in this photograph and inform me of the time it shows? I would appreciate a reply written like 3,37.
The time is 11,14
